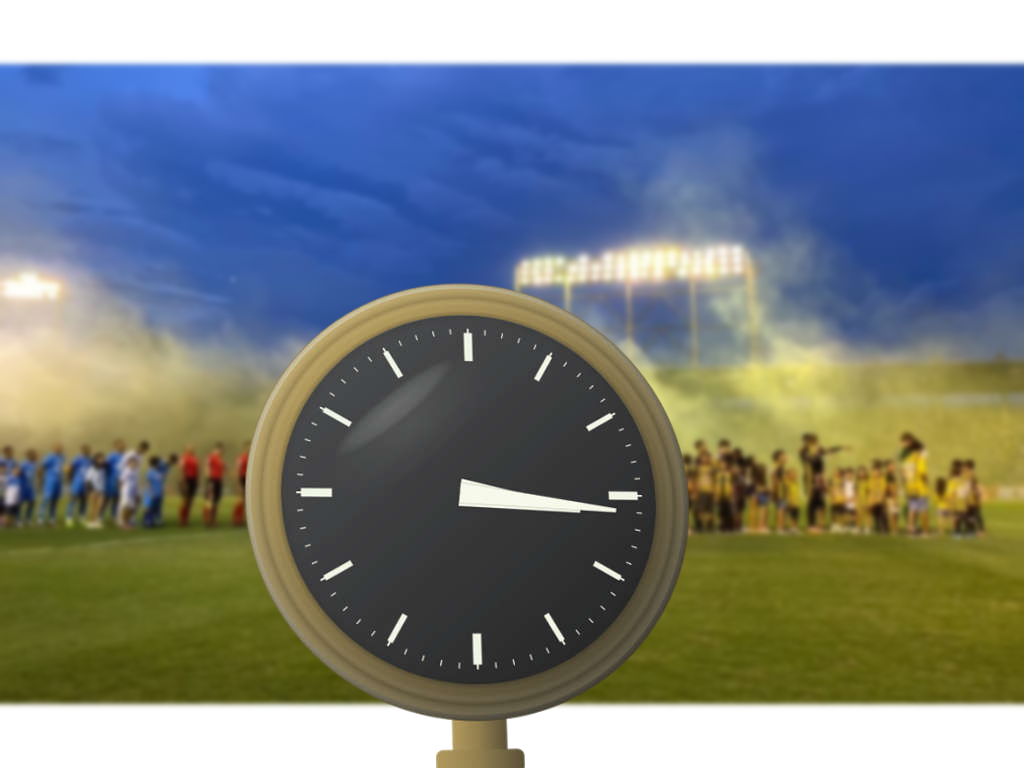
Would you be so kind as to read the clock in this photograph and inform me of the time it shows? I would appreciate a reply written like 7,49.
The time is 3,16
